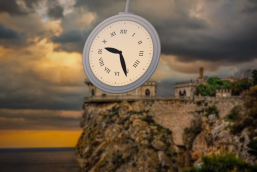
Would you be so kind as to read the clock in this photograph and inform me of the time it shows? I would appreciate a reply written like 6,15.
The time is 9,26
